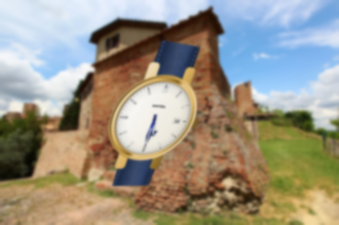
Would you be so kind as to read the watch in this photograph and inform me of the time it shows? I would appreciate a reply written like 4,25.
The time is 5,30
